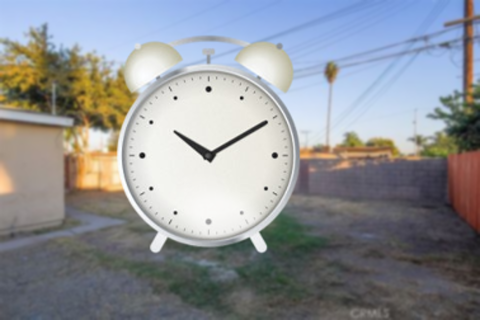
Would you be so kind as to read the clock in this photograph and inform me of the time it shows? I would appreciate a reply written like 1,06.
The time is 10,10
